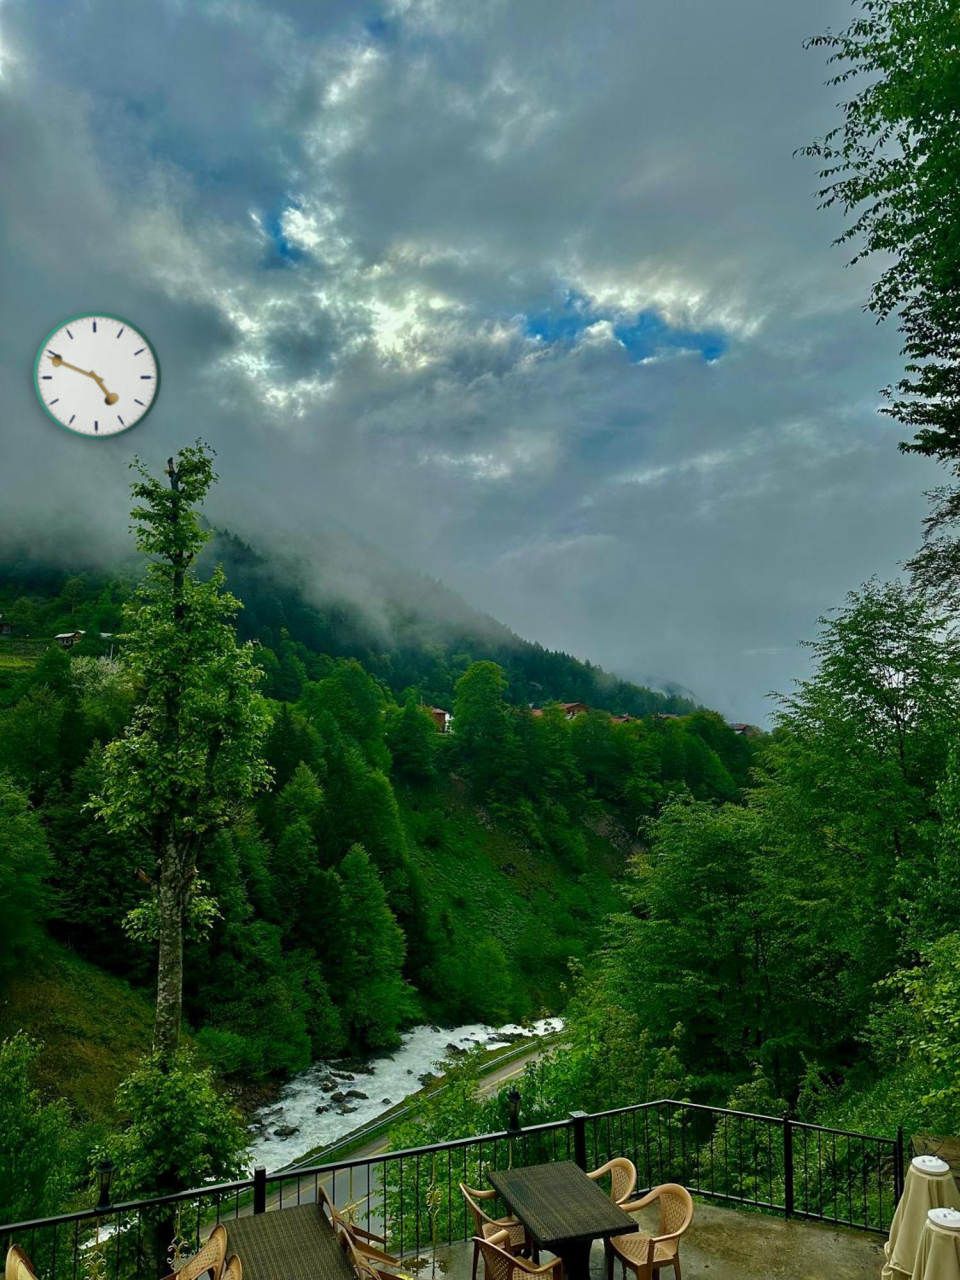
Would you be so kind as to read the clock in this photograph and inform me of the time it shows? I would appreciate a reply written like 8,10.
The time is 4,49
